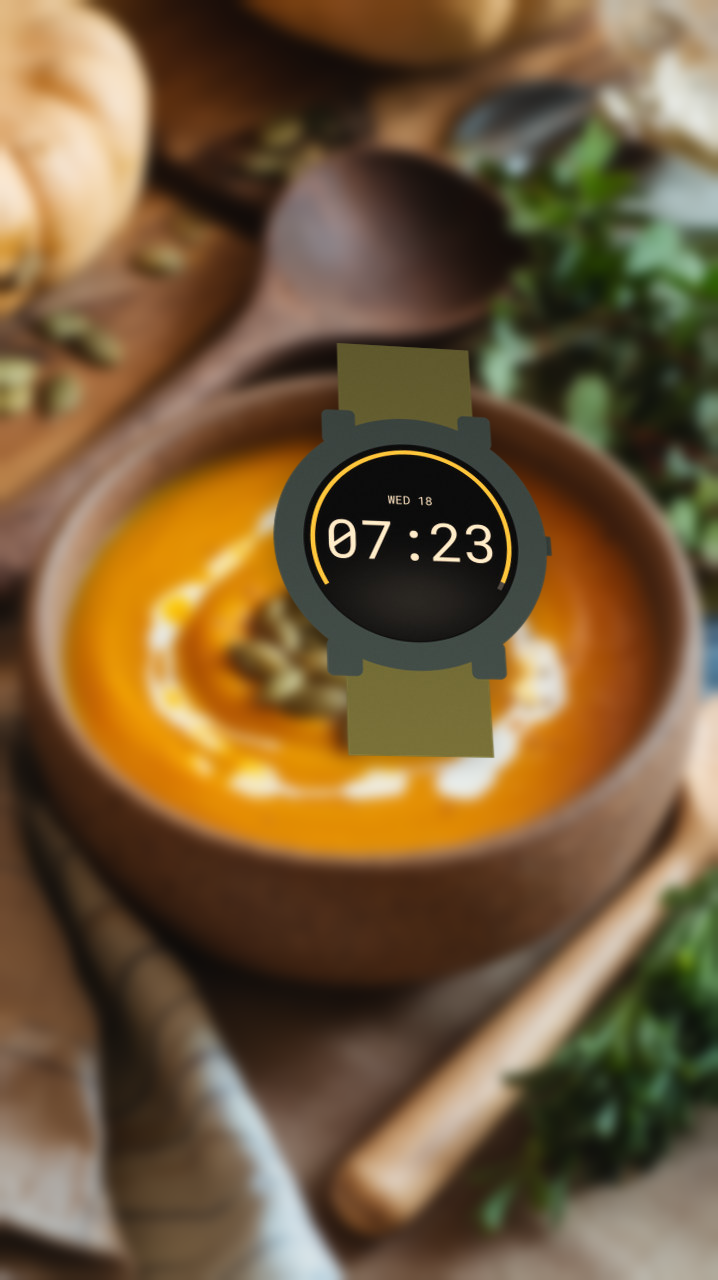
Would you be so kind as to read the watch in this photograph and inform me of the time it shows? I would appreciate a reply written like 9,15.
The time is 7,23
